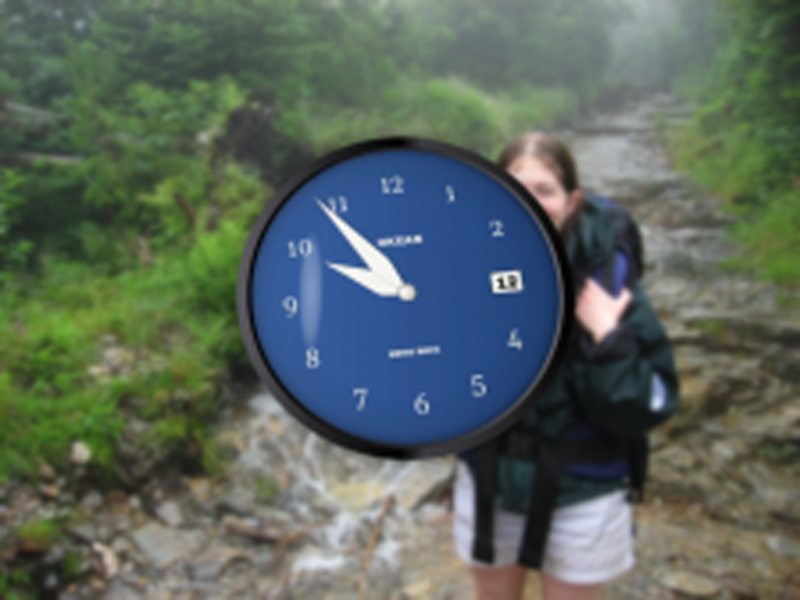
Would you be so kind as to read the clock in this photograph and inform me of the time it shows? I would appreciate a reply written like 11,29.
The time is 9,54
